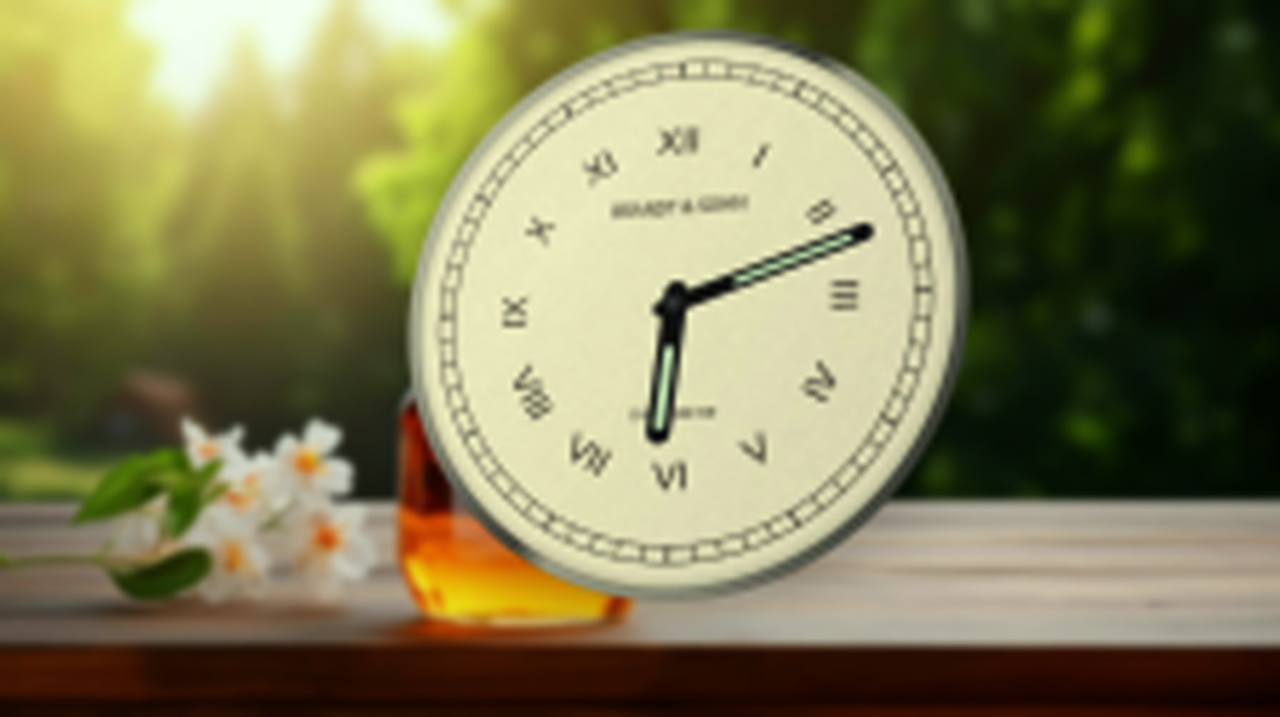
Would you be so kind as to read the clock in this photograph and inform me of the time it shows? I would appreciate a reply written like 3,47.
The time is 6,12
